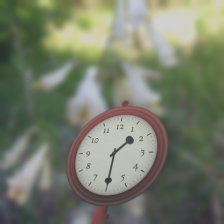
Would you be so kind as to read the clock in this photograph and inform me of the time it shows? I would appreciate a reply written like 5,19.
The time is 1,30
